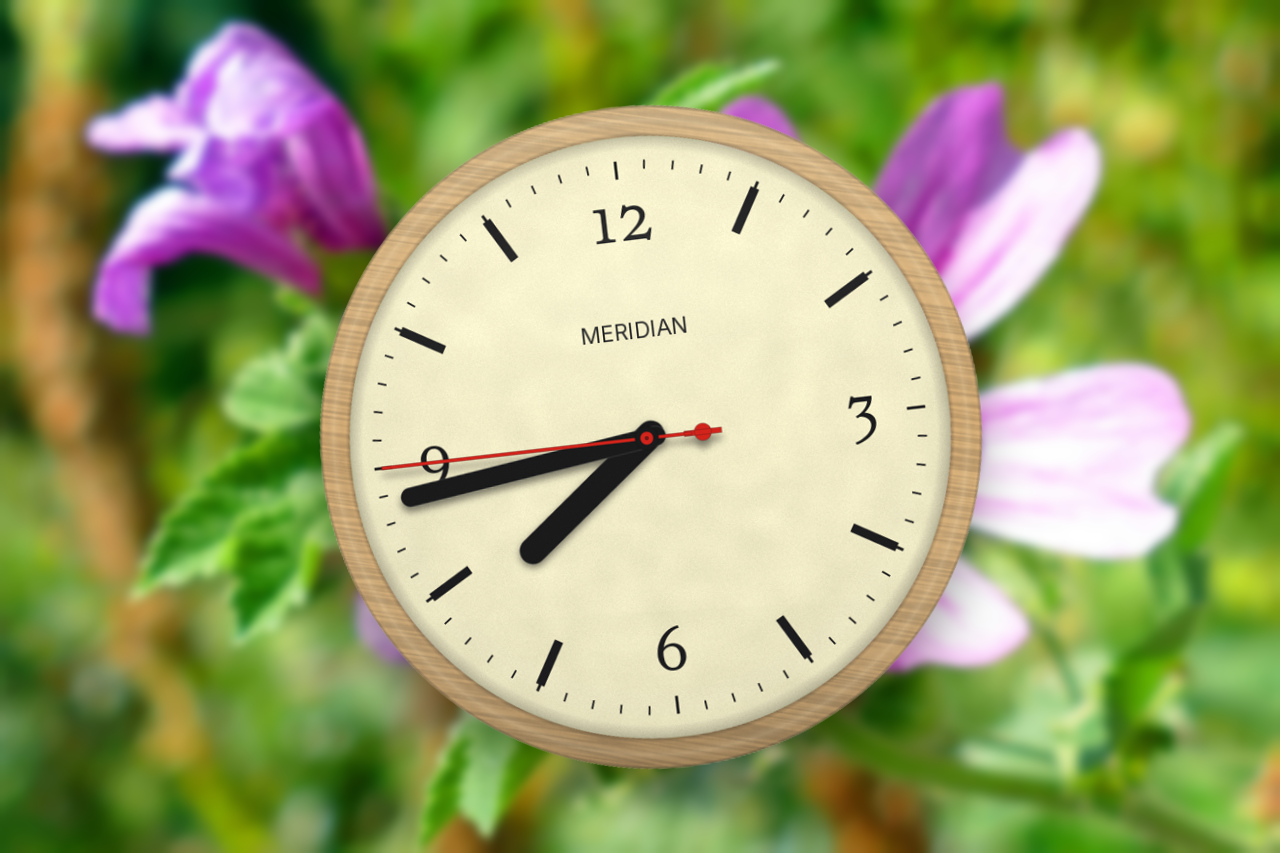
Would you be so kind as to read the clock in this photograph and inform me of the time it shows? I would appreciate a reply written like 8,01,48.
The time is 7,43,45
